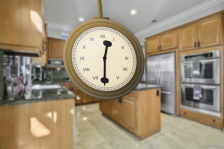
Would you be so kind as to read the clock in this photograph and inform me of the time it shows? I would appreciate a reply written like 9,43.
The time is 12,31
